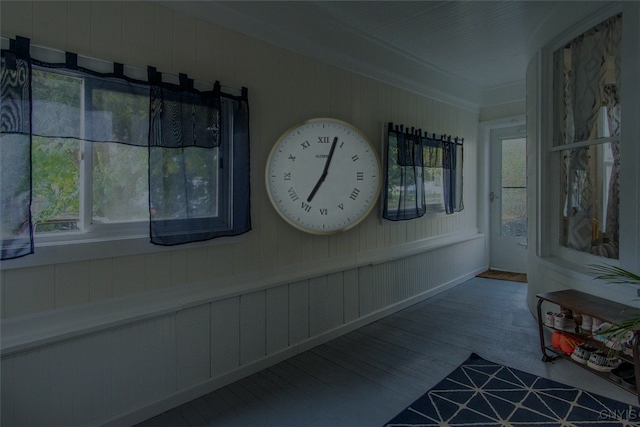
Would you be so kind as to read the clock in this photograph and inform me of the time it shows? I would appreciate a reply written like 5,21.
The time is 7,03
